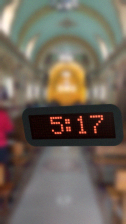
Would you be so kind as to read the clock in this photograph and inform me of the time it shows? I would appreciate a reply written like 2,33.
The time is 5,17
